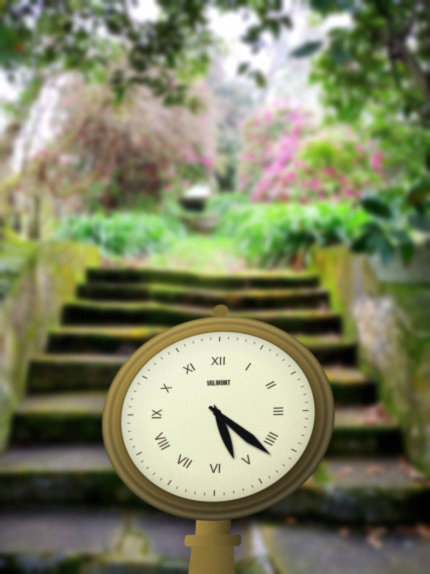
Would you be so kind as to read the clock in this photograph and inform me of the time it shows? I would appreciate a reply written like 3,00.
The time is 5,22
